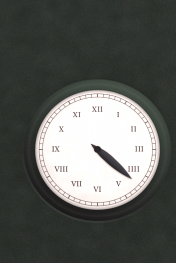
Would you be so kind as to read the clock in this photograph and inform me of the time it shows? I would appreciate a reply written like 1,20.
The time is 4,22
